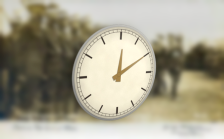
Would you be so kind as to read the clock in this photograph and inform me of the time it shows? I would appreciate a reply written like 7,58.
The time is 12,10
